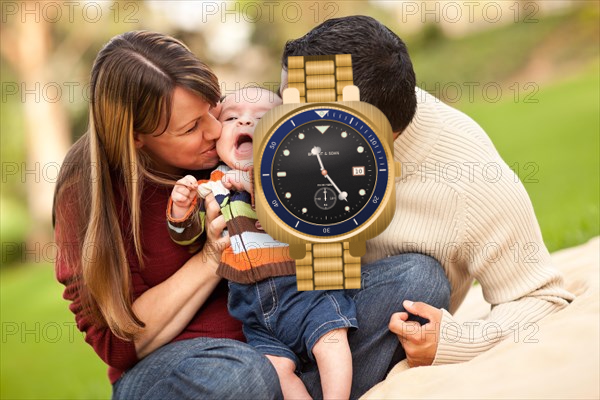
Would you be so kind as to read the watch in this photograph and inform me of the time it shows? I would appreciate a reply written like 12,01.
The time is 11,24
